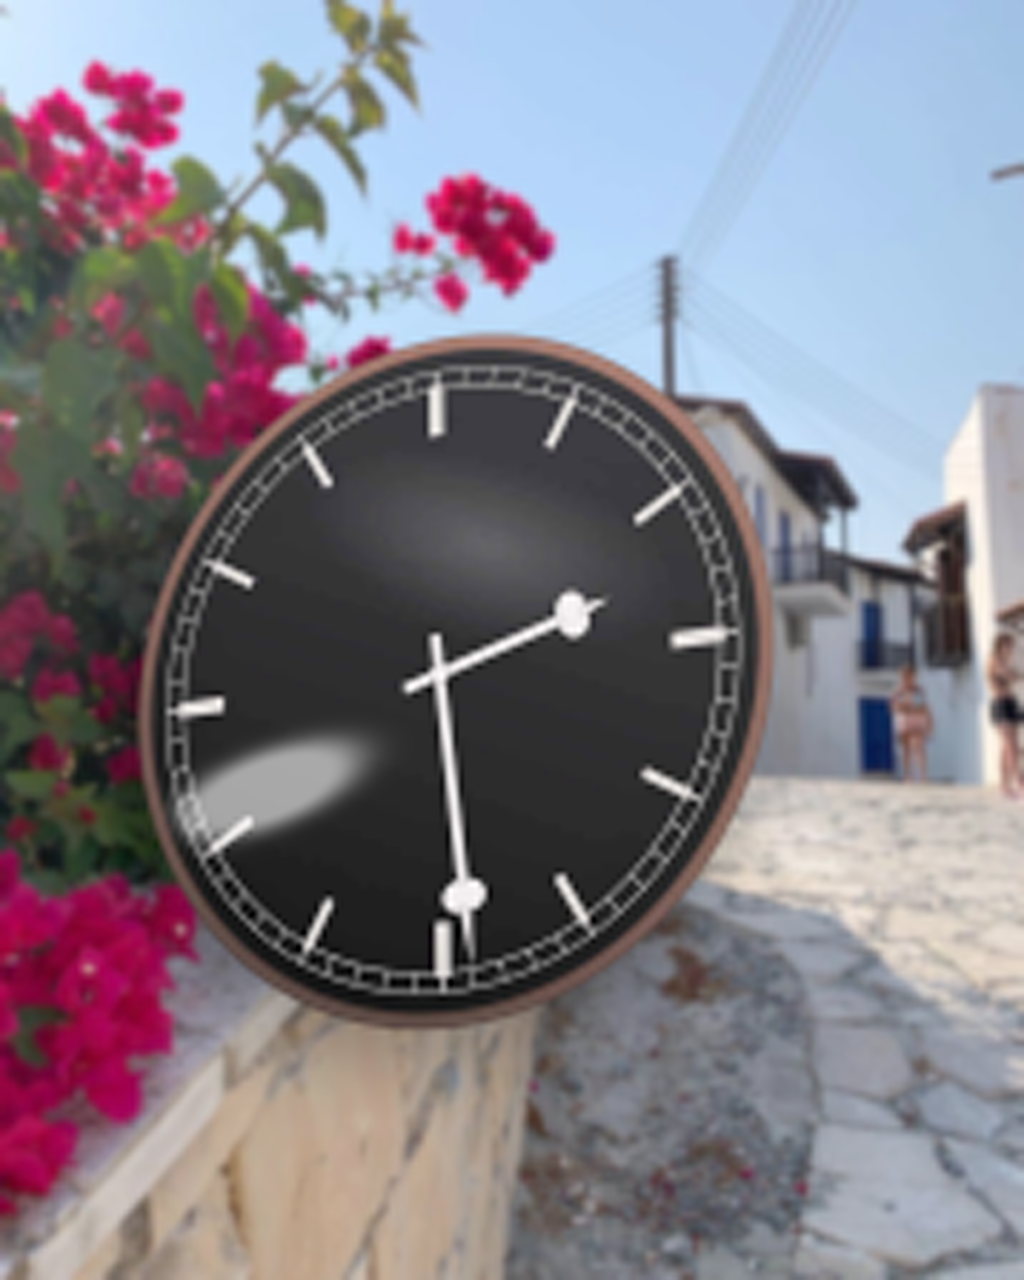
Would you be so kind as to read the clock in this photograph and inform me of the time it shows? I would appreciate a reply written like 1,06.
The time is 2,29
